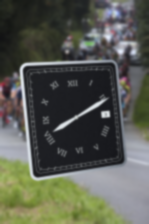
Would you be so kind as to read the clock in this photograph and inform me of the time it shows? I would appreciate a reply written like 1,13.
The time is 8,11
